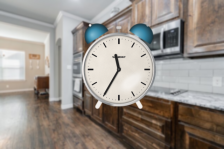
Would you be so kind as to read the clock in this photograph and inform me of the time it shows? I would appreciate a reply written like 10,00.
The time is 11,35
